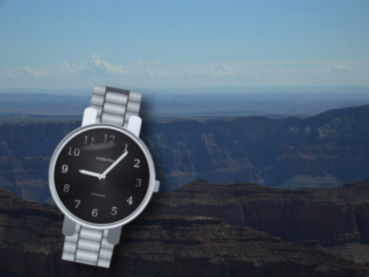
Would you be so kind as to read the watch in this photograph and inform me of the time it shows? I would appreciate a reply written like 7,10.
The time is 9,06
